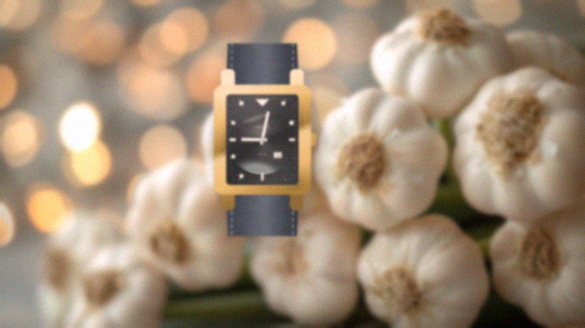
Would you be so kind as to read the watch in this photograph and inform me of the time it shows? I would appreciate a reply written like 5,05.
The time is 9,02
